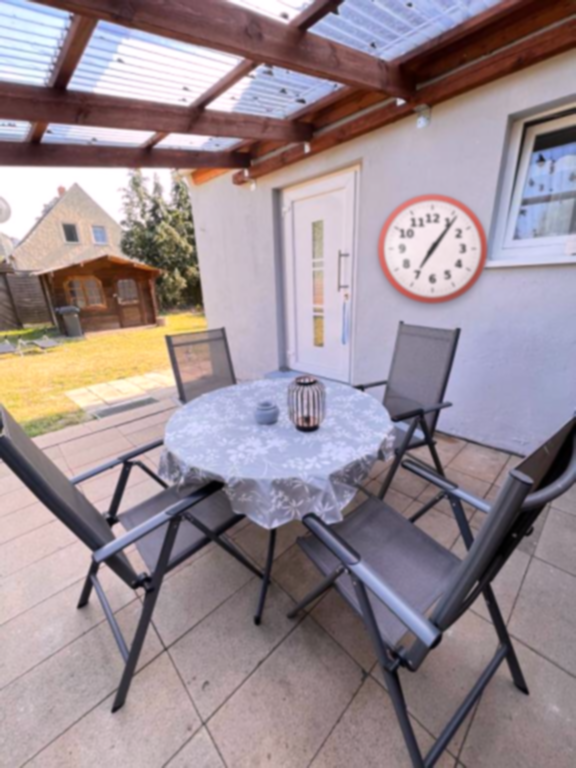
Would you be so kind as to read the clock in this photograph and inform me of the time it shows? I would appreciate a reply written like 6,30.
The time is 7,06
